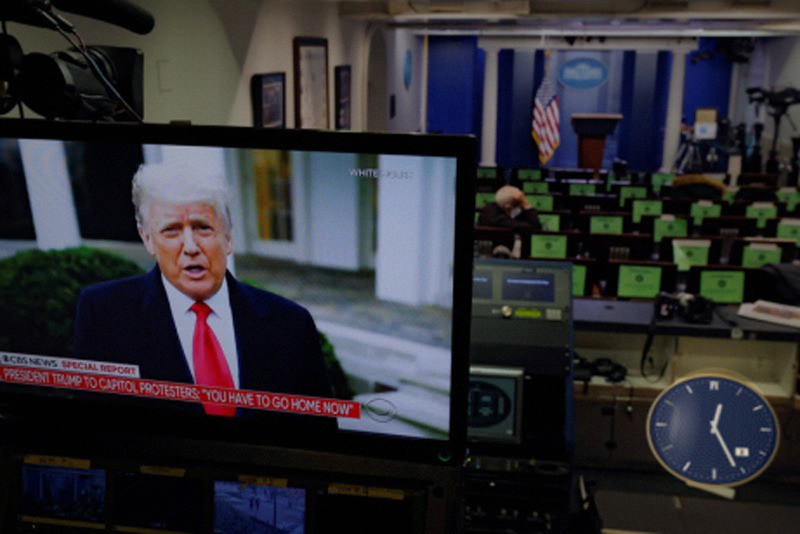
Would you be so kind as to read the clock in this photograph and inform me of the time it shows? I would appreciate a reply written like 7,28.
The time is 12,26
